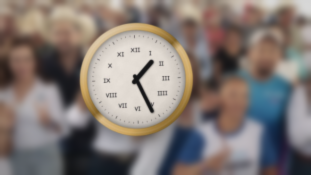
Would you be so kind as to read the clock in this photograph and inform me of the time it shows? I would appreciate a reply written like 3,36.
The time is 1,26
